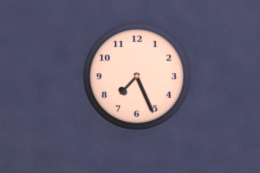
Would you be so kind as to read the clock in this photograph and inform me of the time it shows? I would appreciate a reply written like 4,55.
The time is 7,26
